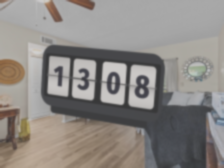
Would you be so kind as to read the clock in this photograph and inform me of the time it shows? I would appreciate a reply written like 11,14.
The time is 13,08
